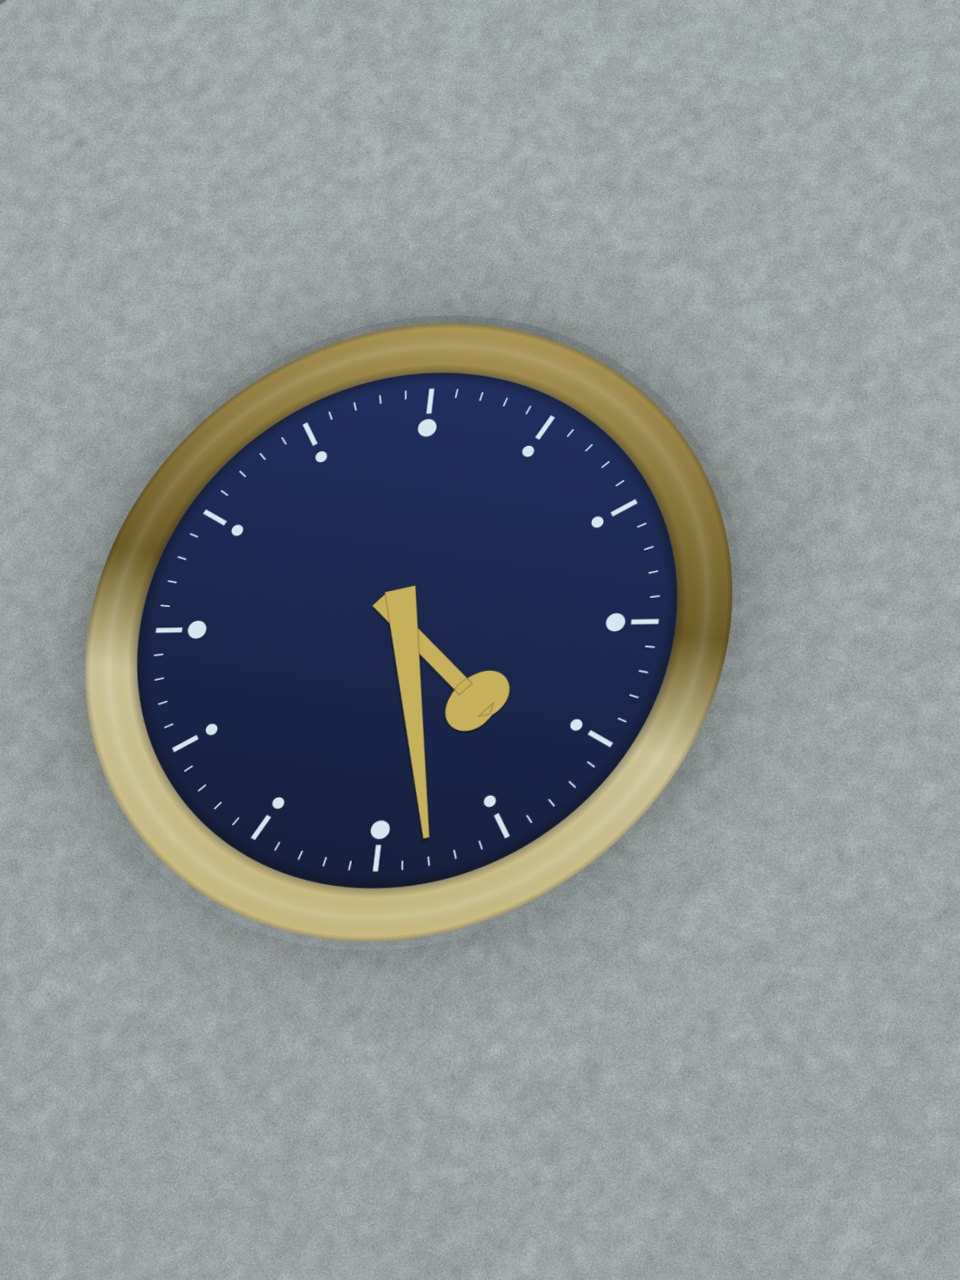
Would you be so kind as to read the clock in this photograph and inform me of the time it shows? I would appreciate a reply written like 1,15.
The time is 4,28
